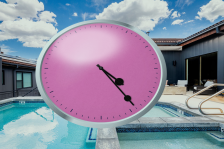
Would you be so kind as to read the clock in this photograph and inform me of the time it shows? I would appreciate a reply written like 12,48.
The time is 4,24
